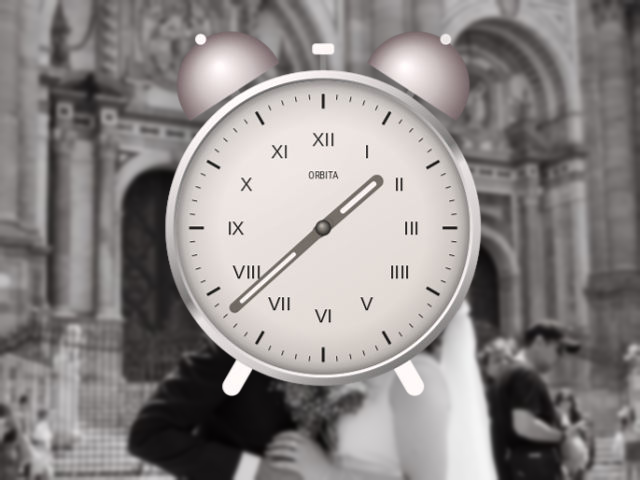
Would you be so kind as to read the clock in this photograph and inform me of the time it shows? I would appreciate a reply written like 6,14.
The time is 1,38
